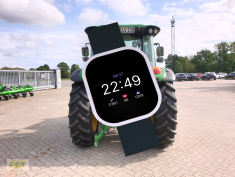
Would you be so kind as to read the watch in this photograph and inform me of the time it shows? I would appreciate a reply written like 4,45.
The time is 22,49
